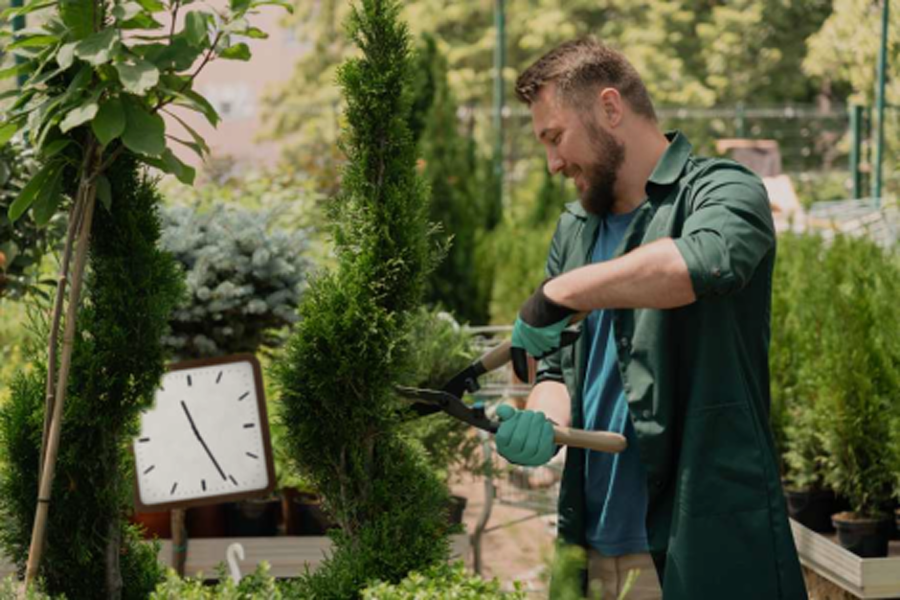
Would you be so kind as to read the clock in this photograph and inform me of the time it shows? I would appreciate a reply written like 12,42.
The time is 11,26
